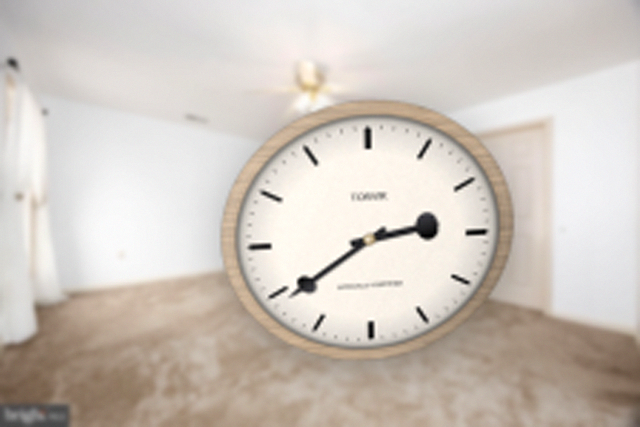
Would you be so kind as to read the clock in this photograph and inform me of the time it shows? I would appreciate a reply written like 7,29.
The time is 2,39
